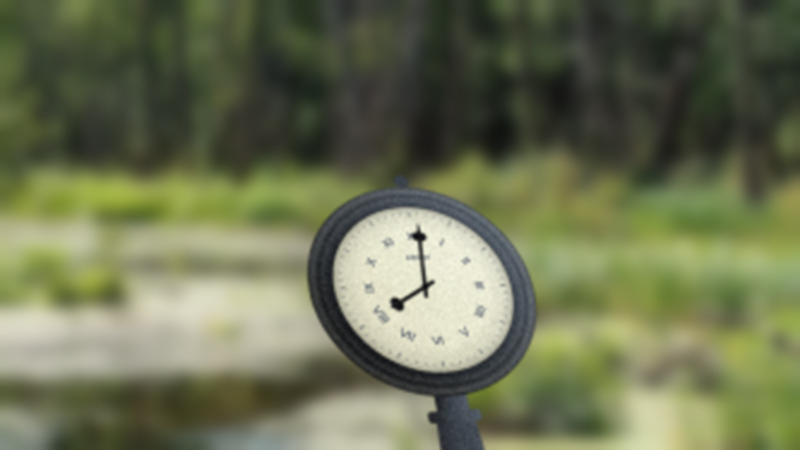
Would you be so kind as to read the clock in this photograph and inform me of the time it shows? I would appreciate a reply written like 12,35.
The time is 8,01
